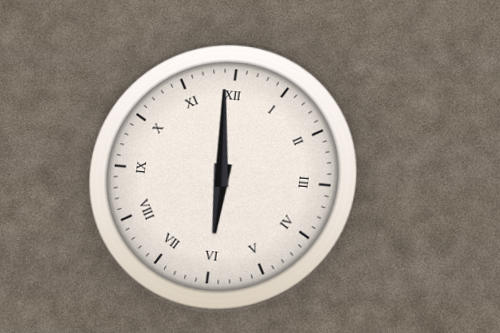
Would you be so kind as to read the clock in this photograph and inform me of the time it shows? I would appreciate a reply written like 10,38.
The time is 5,59
